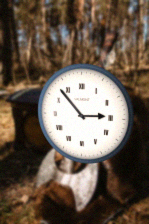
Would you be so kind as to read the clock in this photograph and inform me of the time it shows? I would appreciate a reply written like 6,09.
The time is 2,53
